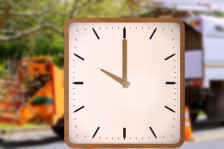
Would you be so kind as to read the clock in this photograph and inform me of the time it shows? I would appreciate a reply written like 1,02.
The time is 10,00
